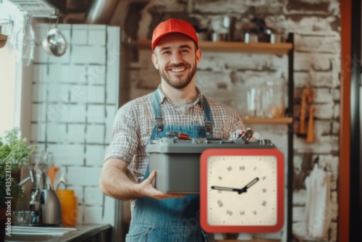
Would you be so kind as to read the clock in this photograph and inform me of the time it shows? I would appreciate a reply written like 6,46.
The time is 1,46
